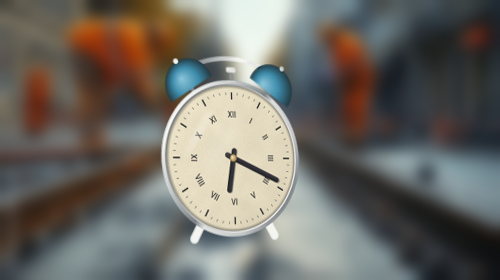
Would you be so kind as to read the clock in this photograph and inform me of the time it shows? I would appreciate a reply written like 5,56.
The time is 6,19
